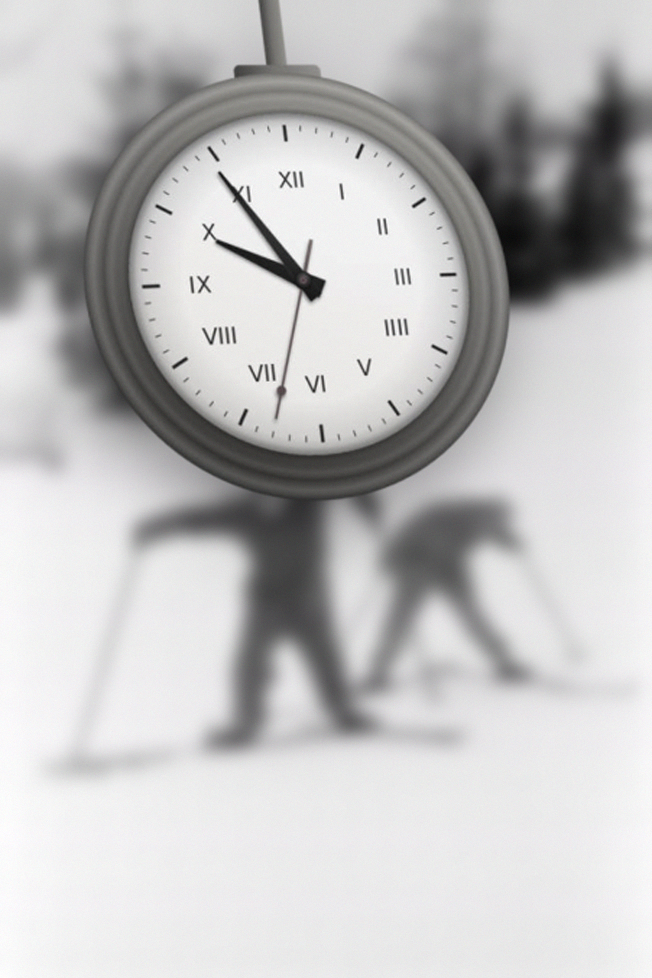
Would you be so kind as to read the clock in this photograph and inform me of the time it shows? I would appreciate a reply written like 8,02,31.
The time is 9,54,33
